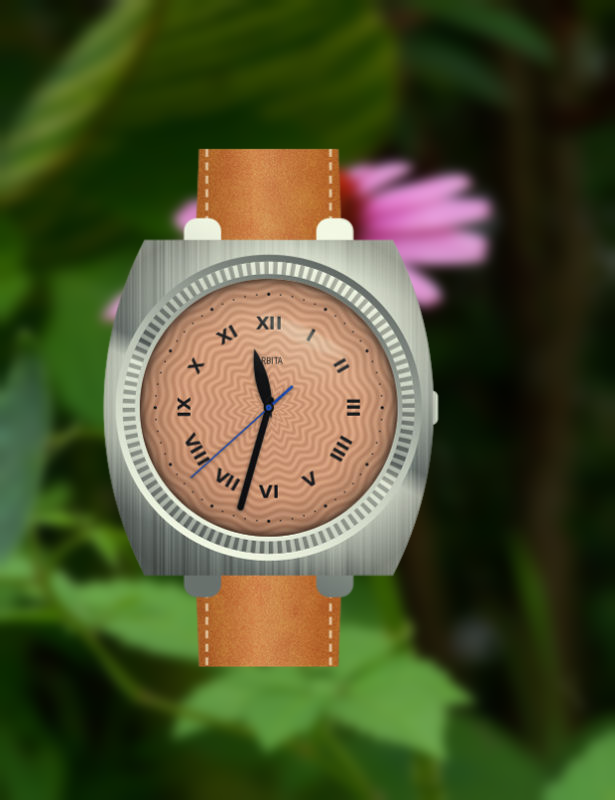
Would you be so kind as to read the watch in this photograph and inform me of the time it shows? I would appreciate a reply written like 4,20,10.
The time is 11,32,38
